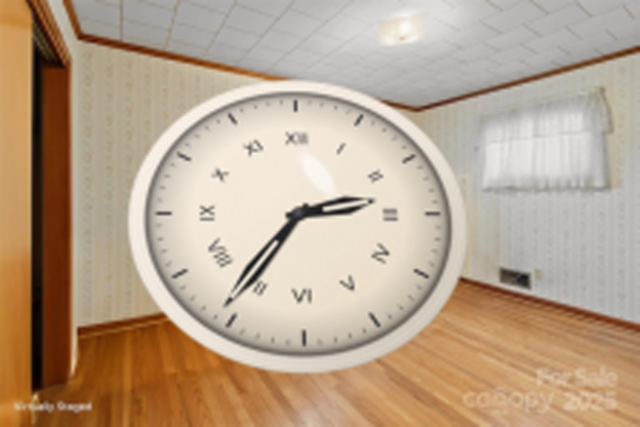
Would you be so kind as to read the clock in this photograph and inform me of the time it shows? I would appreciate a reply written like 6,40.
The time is 2,36
